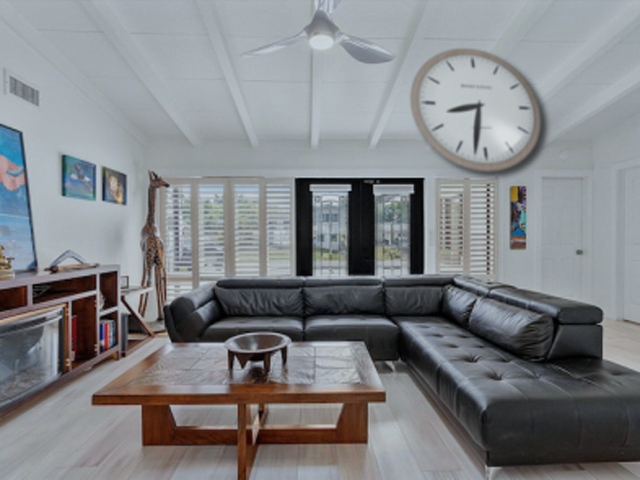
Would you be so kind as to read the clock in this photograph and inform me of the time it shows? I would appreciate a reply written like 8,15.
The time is 8,32
